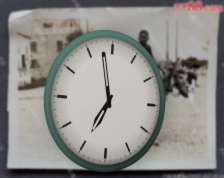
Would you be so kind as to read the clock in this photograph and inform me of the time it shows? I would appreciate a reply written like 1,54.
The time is 6,58
